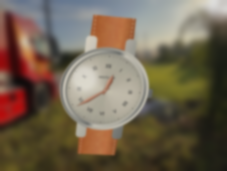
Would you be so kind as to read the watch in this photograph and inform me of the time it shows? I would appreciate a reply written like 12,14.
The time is 12,39
